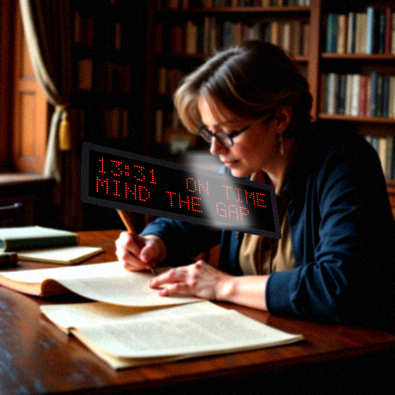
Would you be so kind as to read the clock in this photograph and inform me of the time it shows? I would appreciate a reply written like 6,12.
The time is 13,31
